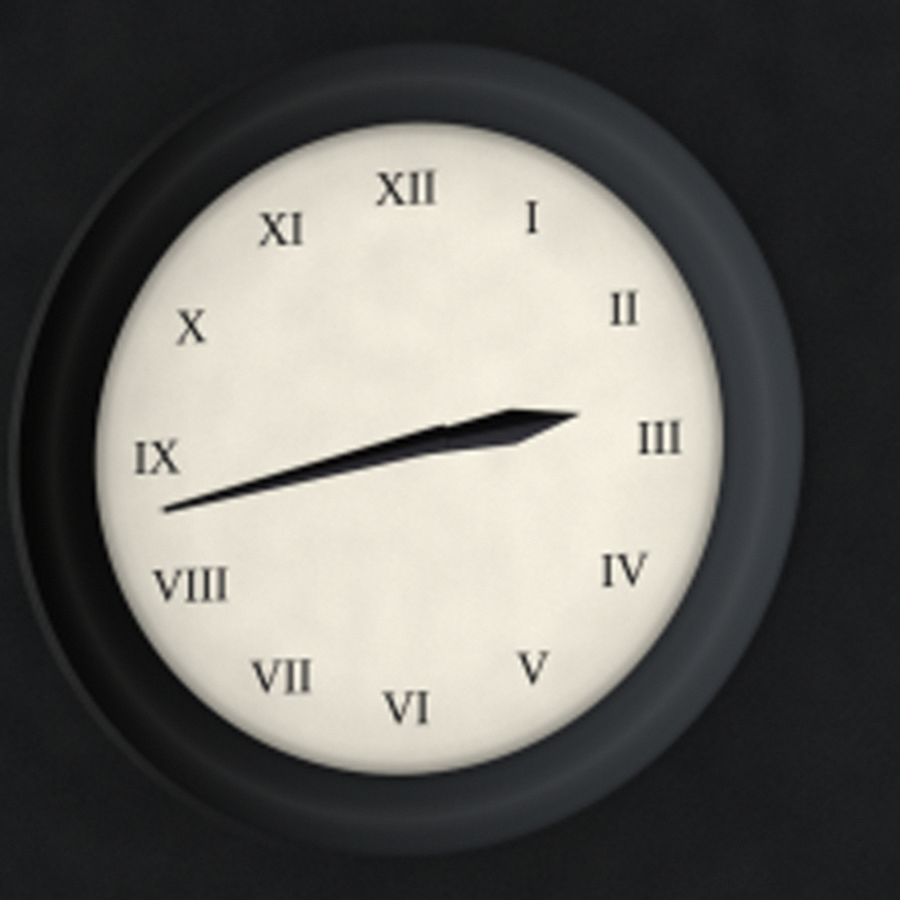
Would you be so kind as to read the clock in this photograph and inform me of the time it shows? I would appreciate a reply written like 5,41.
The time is 2,43
